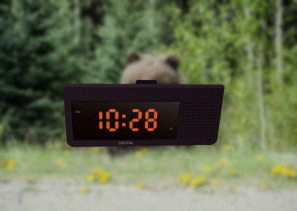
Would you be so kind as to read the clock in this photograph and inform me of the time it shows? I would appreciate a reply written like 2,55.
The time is 10,28
